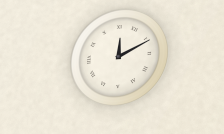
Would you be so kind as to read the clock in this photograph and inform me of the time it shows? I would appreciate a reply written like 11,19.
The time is 11,06
